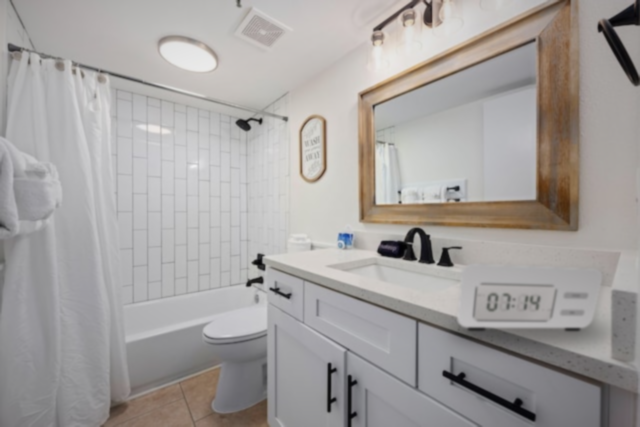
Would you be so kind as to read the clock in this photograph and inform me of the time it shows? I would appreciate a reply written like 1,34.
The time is 7,14
